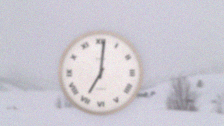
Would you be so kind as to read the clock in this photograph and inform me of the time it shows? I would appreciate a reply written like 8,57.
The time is 7,01
